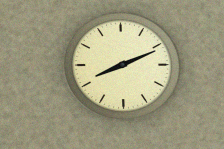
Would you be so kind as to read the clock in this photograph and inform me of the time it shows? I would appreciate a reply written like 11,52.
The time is 8,11
